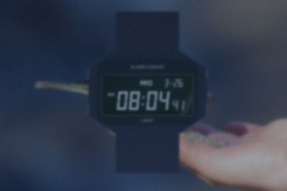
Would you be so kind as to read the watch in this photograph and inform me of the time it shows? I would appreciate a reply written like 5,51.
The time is 8,04
